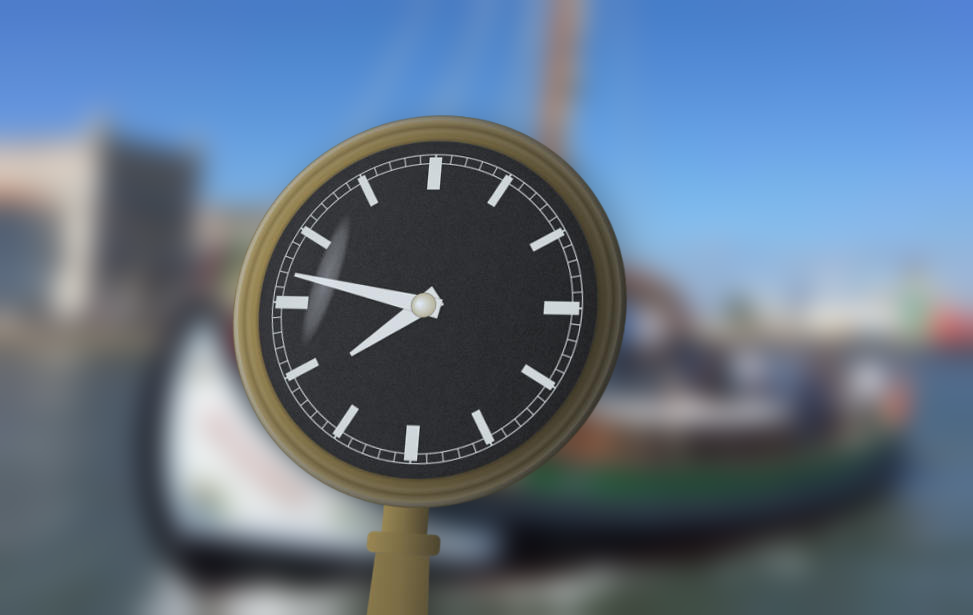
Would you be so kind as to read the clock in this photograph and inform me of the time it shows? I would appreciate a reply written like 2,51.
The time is 7,47
